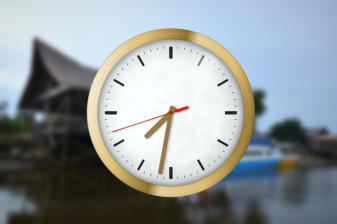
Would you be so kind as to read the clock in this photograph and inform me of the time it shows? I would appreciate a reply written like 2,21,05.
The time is 7,31,42
